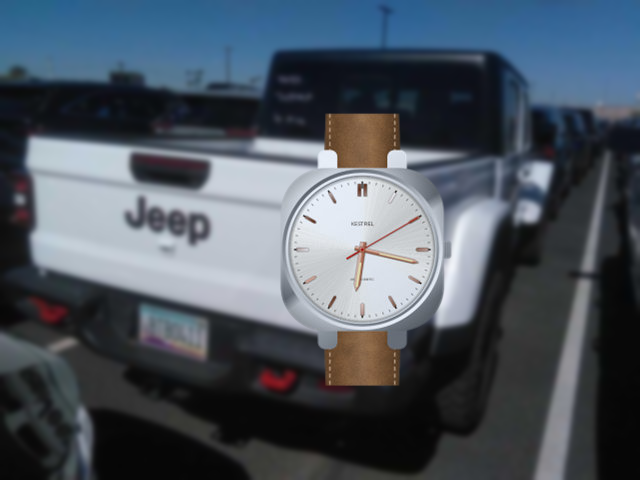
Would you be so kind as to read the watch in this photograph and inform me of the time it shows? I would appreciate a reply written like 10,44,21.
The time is 6,17,10
